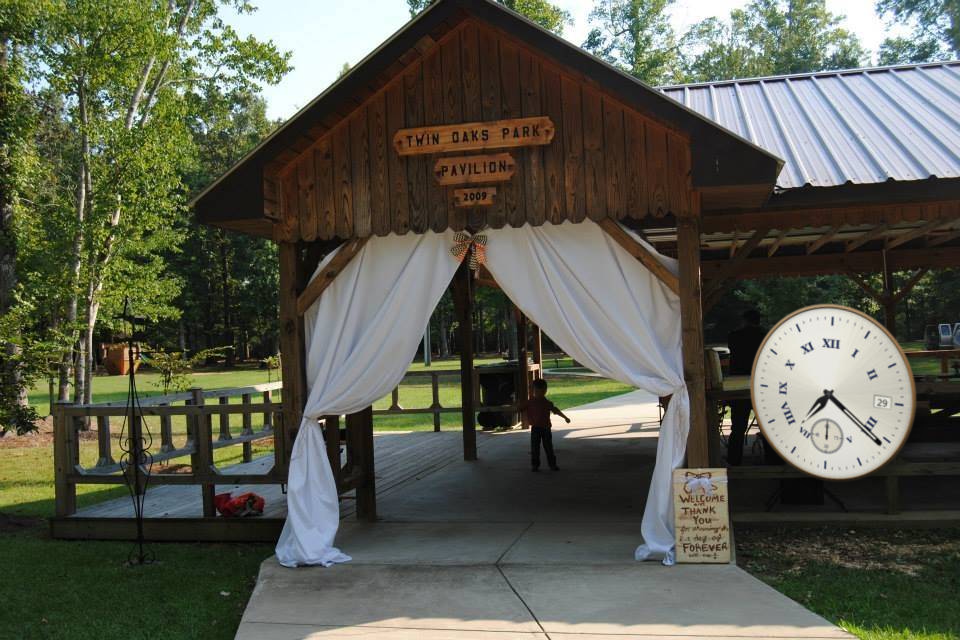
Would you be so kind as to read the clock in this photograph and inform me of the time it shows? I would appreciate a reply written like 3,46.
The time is 7,21
